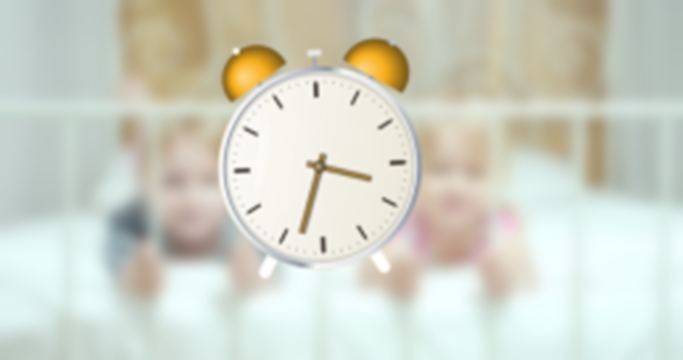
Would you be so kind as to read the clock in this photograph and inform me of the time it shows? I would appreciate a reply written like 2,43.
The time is 3,33
